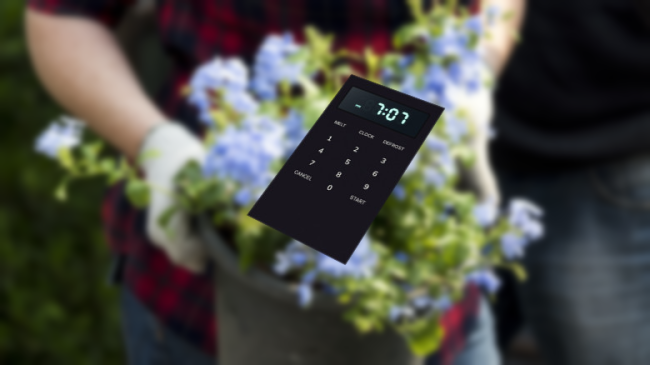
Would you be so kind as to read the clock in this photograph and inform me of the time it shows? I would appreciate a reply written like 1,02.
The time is 7,07
